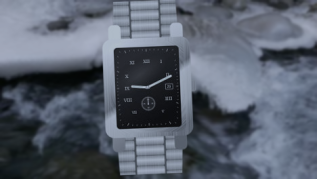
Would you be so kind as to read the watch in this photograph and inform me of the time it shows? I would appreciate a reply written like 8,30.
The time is 9,11
